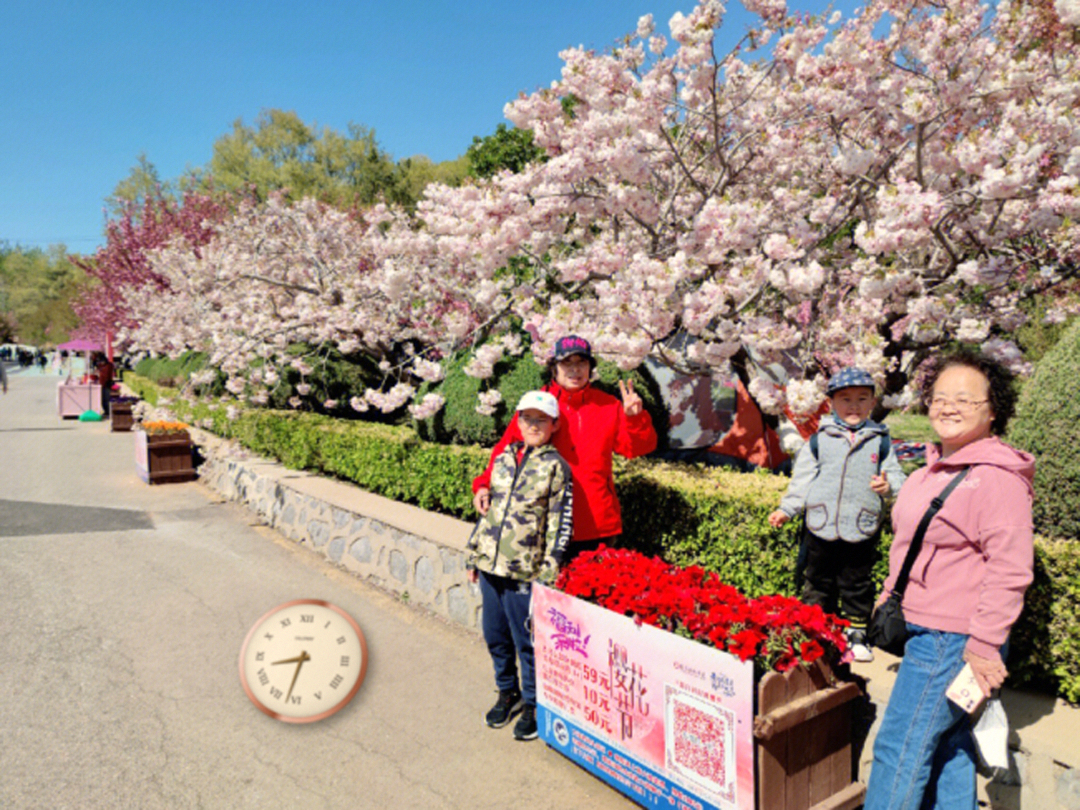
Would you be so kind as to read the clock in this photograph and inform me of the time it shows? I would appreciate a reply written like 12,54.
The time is 8,32
